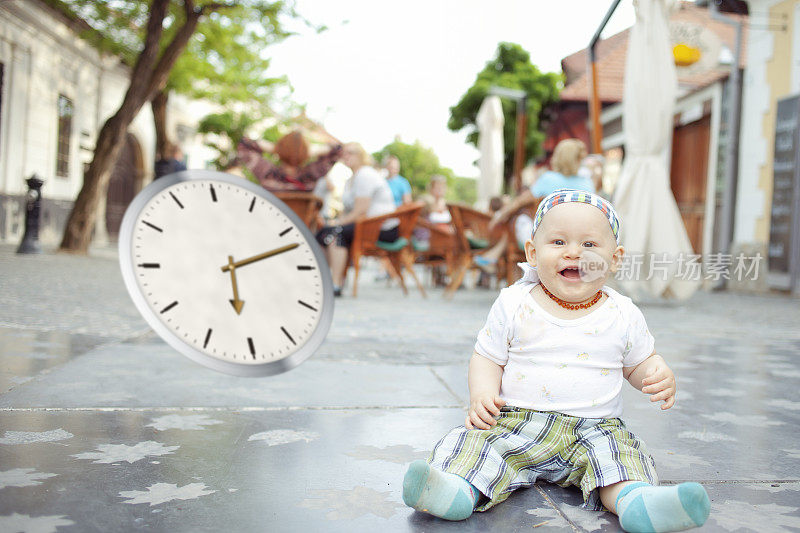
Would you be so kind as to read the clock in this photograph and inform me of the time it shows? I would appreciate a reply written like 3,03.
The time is 6,12
